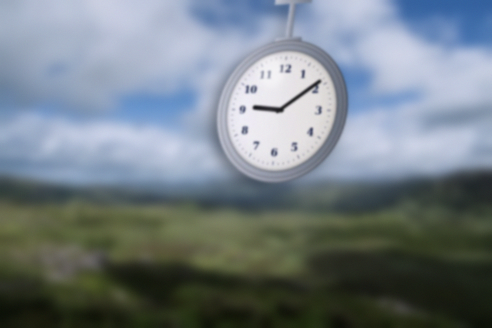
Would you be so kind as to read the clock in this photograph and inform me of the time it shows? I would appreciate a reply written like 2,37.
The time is 9,09
